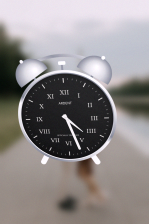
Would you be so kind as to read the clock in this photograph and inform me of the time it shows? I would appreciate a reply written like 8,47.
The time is 4,27
